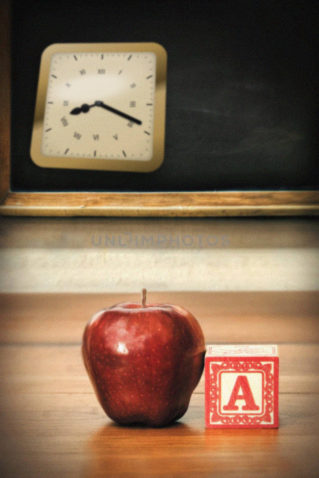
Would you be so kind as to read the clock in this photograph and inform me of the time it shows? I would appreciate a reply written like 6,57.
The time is 8,19
